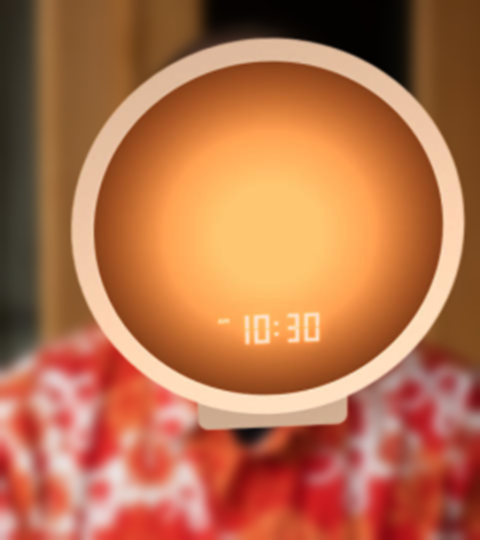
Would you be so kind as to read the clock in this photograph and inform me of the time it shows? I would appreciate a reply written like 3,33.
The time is 10,30
